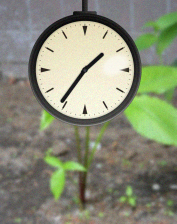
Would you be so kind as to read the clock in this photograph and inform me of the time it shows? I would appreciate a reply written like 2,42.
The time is 1,36
